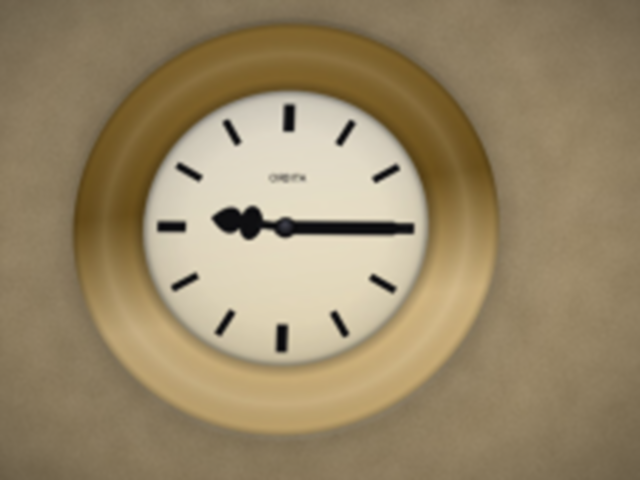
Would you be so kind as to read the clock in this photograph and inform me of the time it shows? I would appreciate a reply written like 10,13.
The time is 9,15
